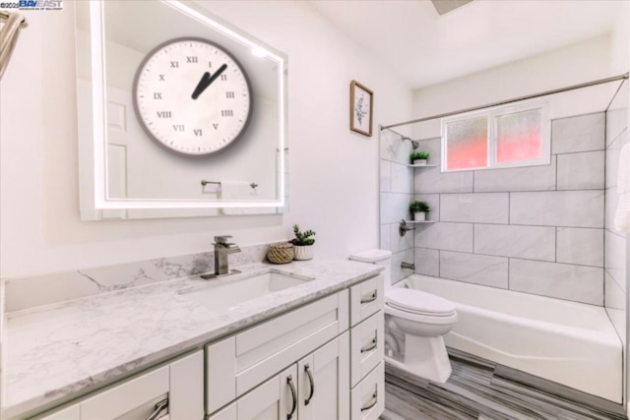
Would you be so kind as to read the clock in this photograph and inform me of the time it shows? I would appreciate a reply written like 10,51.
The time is 1,08
